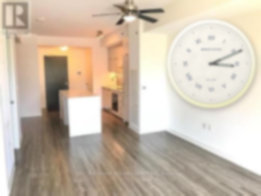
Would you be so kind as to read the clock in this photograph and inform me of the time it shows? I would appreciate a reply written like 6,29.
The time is 3,11
